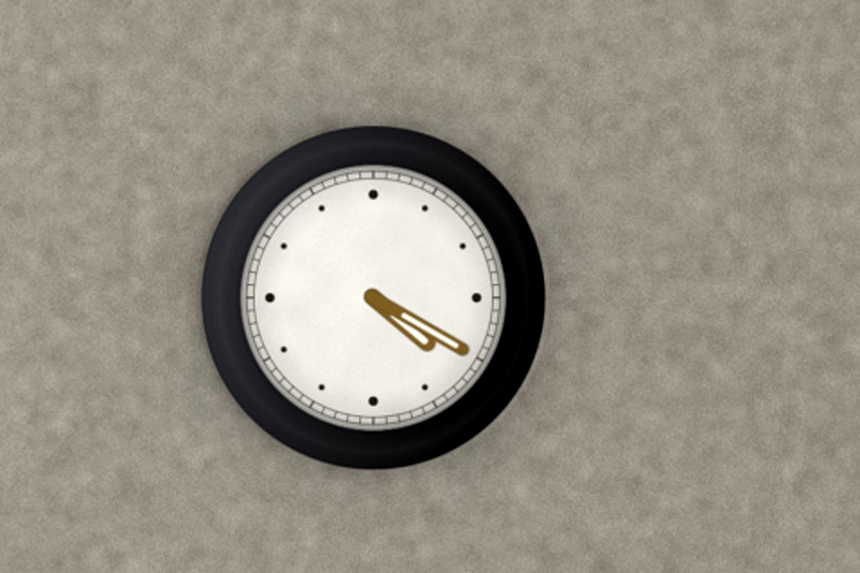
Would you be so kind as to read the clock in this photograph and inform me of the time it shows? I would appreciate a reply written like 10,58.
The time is 4,20
